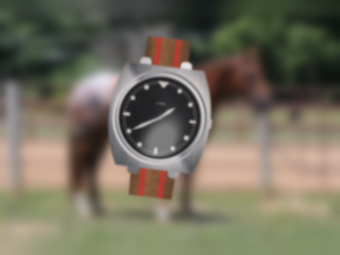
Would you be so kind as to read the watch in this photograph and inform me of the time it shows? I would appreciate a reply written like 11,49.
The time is 1,40
